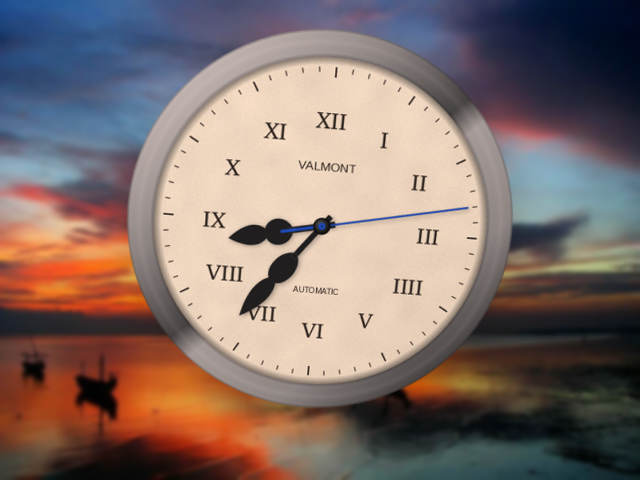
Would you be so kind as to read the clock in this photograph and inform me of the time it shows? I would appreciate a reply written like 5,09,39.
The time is 8,36,13
